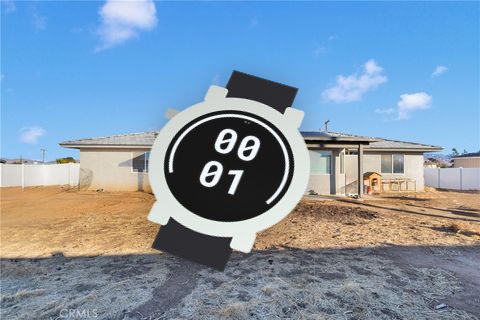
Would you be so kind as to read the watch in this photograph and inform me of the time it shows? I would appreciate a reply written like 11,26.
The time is 0,01
